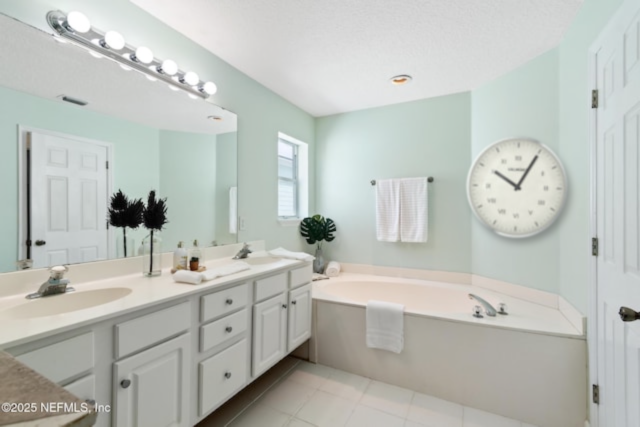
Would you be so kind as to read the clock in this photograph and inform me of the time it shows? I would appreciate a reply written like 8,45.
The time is 10,05
